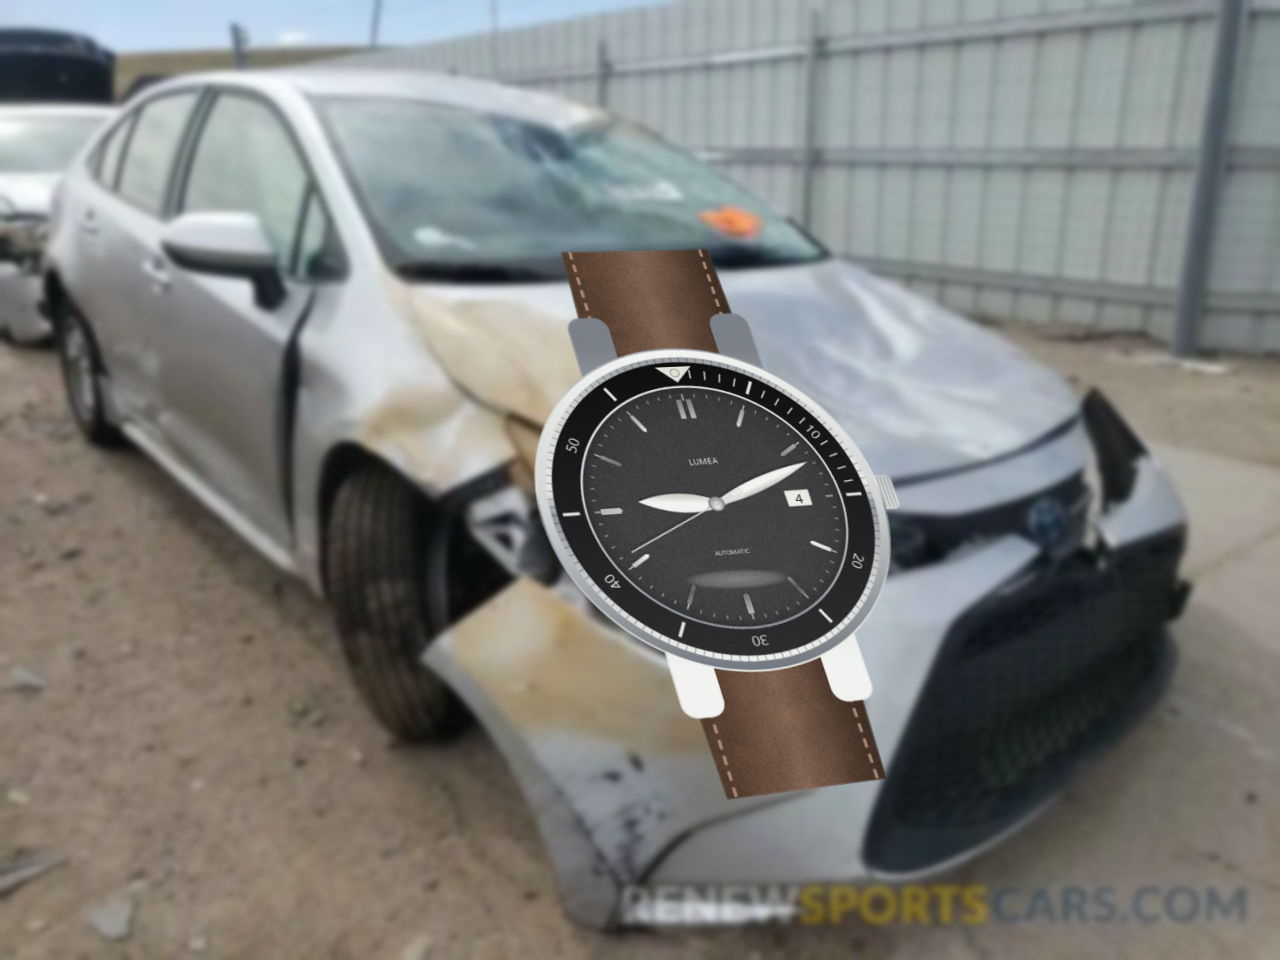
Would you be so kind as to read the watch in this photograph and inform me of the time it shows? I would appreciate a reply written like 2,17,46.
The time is 9,11,41
